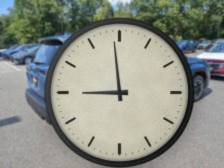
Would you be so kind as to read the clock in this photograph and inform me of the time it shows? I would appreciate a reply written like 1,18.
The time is 8,59
